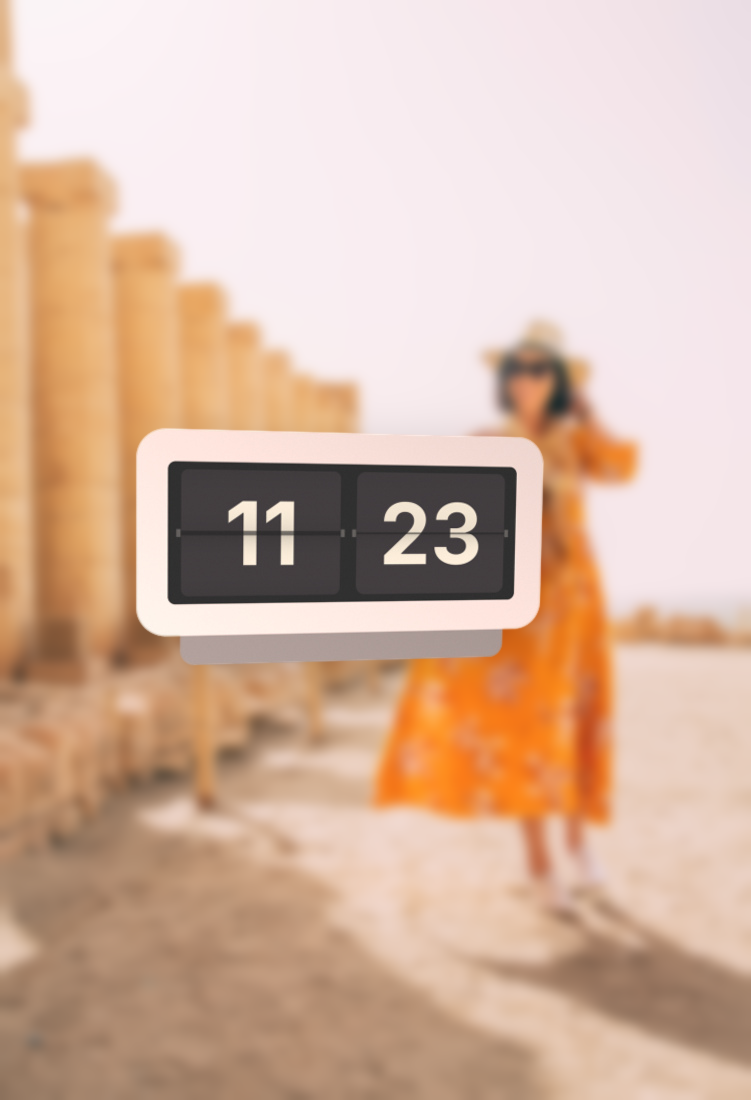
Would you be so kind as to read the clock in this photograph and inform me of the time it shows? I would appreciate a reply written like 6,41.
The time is 11,23
